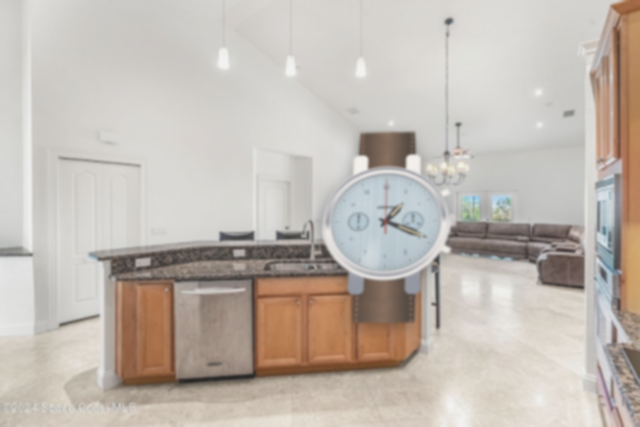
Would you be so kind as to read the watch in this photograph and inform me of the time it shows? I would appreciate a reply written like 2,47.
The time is 1,19
